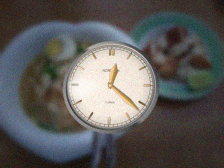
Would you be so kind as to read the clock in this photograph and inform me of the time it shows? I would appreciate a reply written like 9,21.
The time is 12,22
